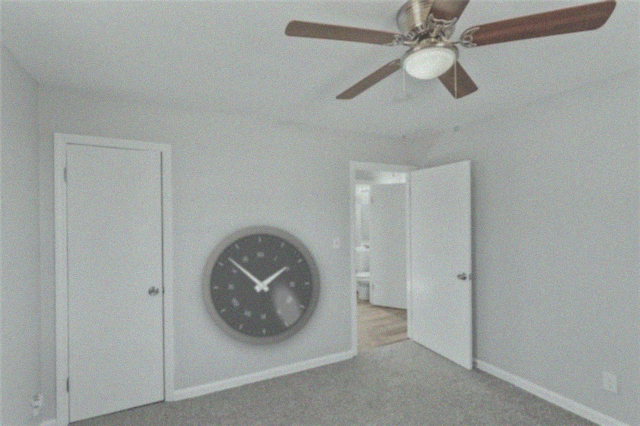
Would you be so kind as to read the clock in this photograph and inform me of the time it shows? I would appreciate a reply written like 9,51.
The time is 1,52
